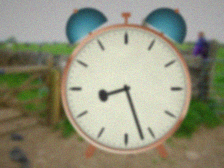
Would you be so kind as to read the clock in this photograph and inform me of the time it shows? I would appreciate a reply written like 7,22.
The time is 8,27
